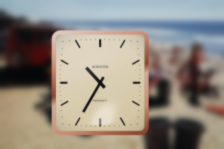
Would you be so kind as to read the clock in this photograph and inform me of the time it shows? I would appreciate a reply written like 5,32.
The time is 10,35
